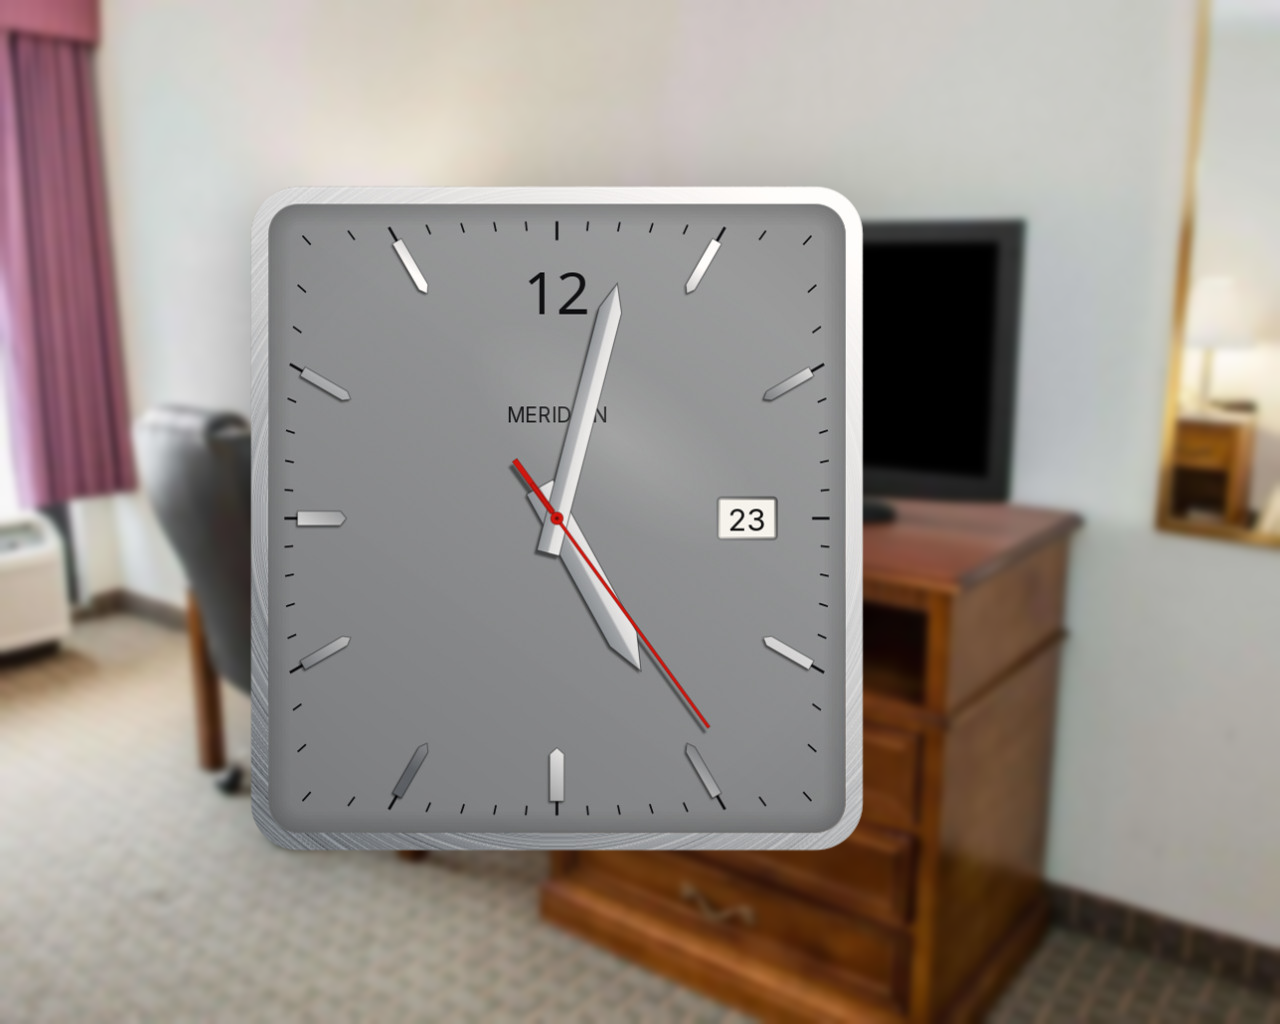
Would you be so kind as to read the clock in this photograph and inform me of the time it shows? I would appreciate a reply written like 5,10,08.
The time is 5,02,24
